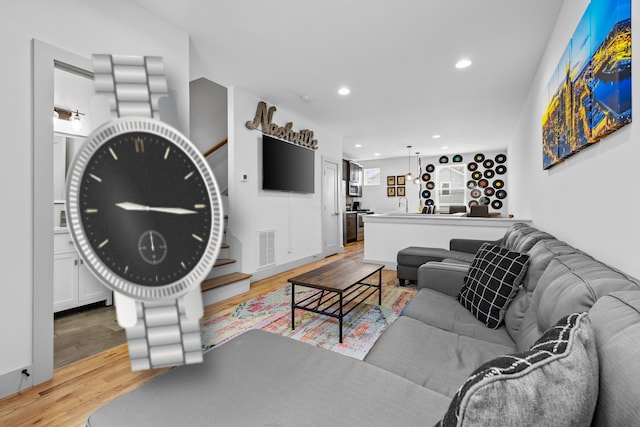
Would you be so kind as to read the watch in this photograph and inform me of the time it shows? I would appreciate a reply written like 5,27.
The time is 9,16
